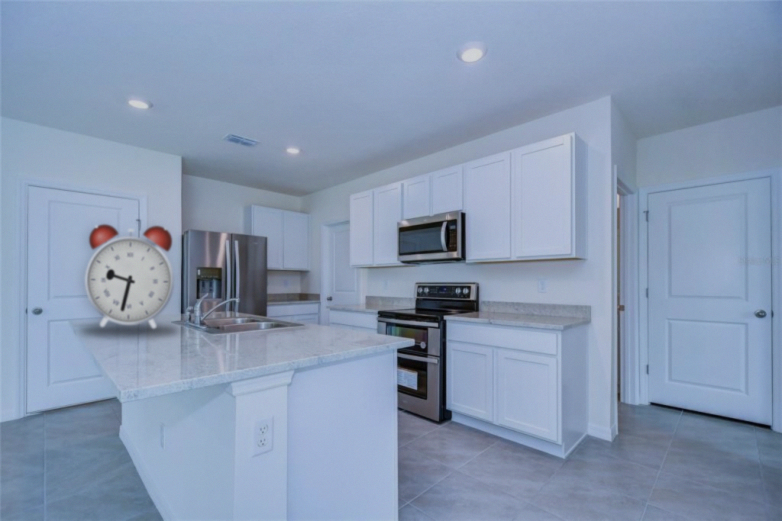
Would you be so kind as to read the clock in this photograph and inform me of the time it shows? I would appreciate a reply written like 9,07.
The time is 9,32
